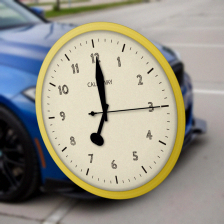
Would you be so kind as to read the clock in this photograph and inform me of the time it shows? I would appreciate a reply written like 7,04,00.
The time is 7,00,15
